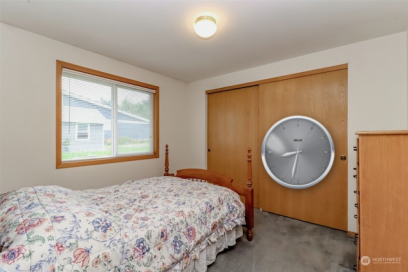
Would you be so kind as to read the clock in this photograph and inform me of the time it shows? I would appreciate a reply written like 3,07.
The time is 8,32
